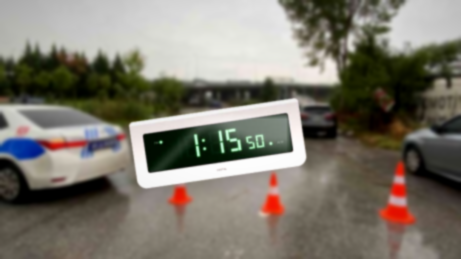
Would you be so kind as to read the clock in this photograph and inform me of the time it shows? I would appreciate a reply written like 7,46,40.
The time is 1,15,50
